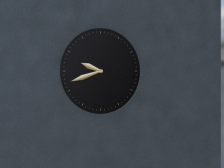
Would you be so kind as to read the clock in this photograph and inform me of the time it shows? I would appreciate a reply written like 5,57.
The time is 9,42
